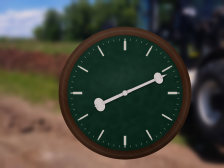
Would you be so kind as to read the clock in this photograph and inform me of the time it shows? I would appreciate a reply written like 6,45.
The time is 8,11
